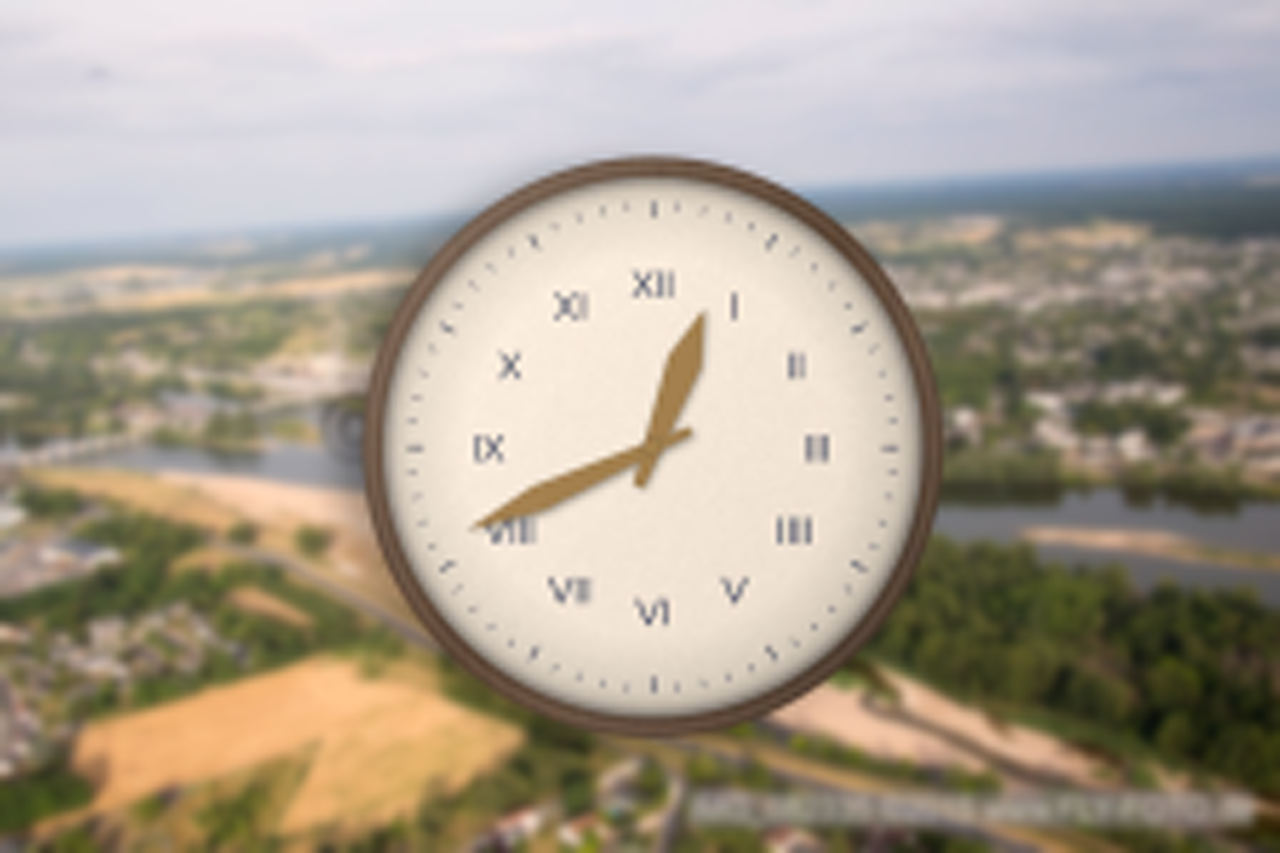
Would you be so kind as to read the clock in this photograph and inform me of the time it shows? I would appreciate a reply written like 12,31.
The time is 12,41
